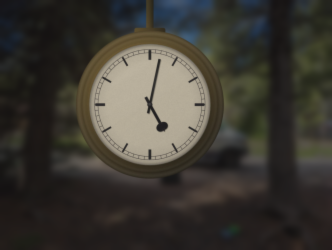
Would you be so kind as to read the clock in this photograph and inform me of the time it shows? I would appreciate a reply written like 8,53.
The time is 5,02
